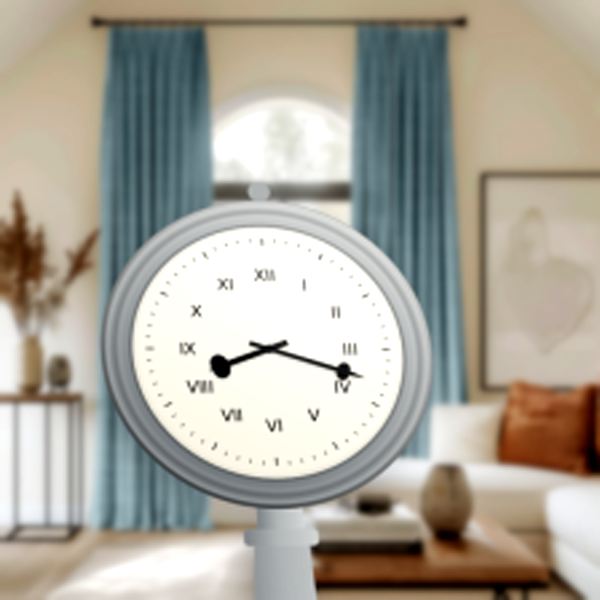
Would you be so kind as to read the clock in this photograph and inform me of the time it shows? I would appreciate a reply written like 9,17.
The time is 8,18
